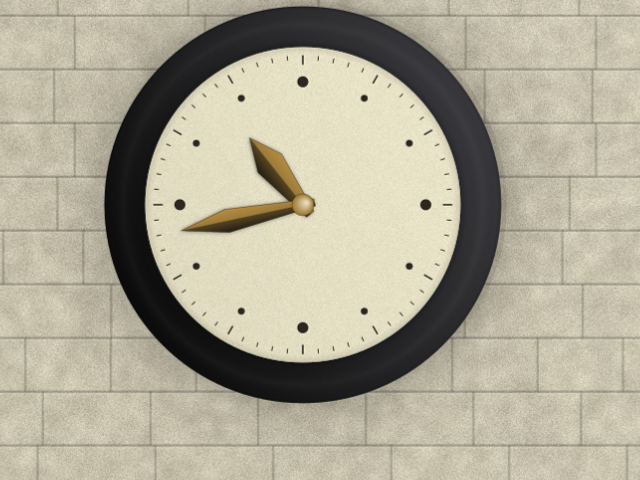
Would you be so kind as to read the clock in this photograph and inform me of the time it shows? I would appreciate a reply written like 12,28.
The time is 10,43
